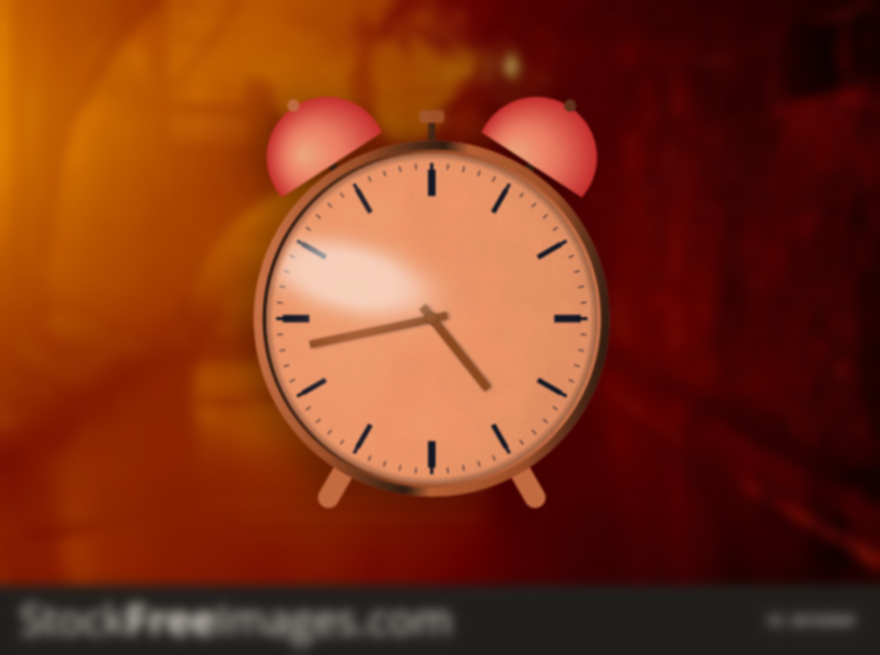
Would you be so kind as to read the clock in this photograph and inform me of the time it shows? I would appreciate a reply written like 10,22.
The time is 4,43
